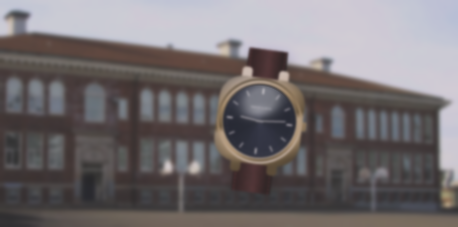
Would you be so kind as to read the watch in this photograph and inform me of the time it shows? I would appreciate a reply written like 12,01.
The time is 9,14
